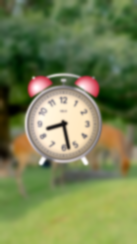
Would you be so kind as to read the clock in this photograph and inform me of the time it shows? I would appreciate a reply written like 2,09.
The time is 8,28
